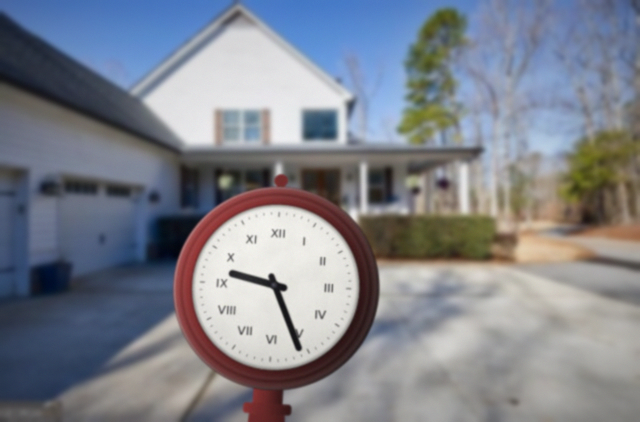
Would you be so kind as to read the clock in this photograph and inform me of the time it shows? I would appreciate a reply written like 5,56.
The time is 9,26
